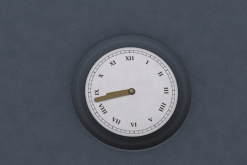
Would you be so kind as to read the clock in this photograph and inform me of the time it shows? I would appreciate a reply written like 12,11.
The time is 8,43
